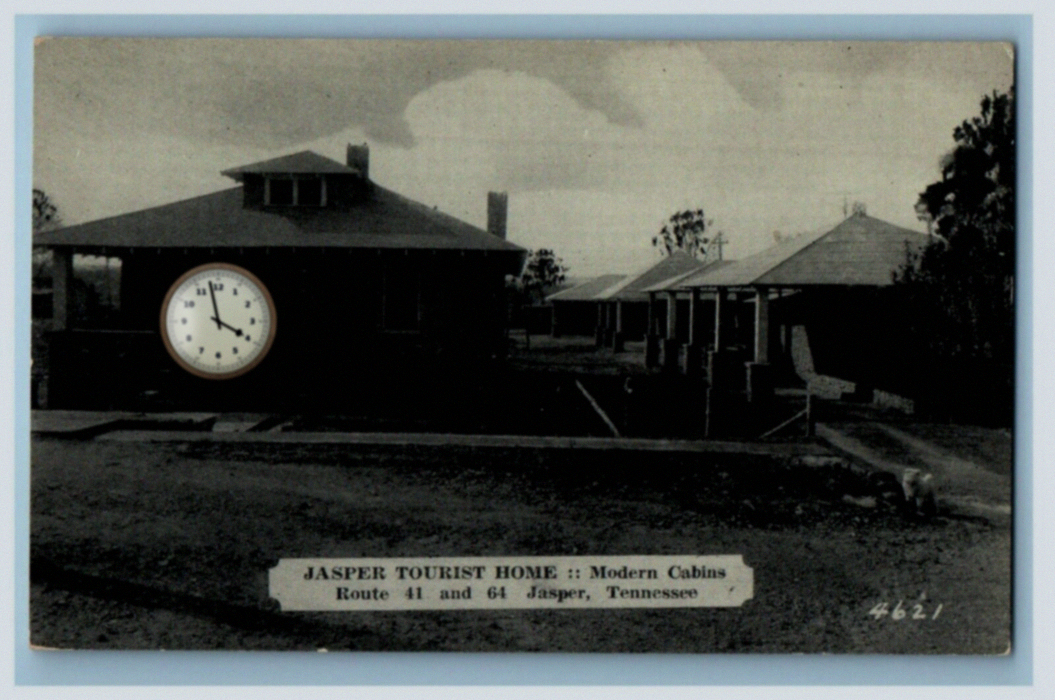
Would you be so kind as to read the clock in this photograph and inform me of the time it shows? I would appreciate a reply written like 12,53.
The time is 3,58
